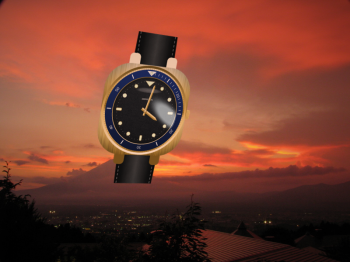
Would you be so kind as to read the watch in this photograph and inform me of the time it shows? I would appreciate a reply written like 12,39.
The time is 4,02
